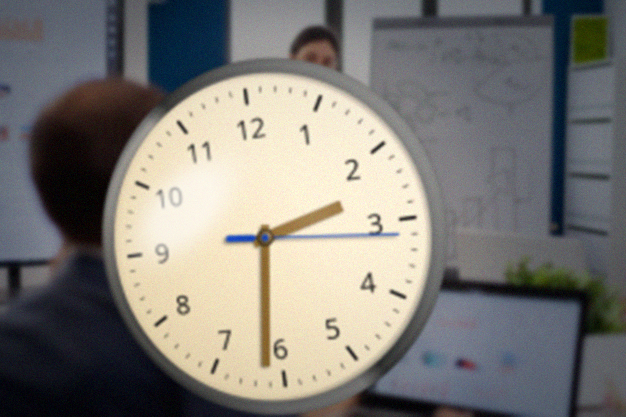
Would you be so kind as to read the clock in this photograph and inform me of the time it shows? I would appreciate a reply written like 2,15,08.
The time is 2,31,16
